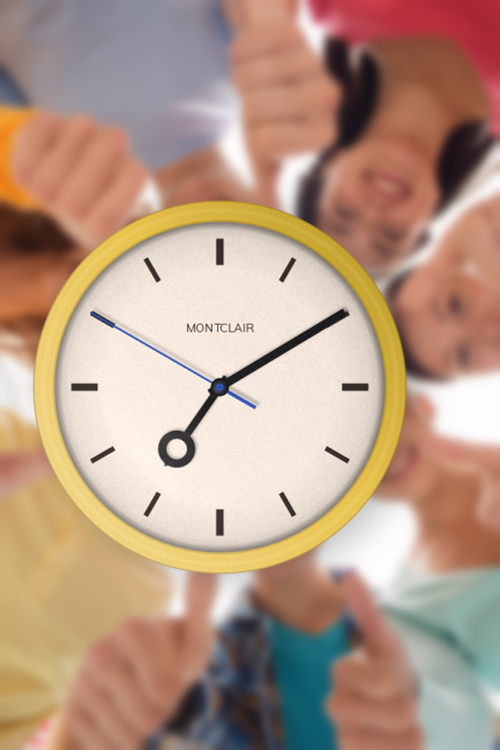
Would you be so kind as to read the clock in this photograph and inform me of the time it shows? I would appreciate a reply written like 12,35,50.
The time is 7,09,50
